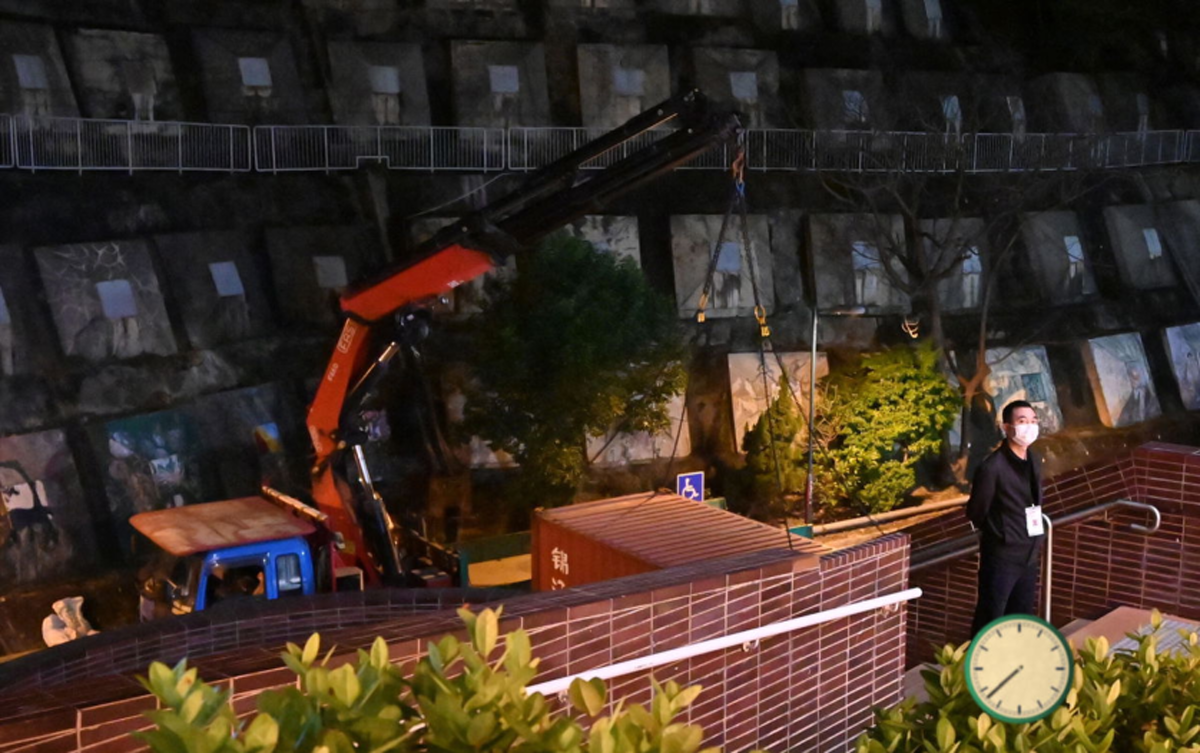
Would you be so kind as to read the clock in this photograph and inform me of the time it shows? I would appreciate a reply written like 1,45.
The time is 7,38
